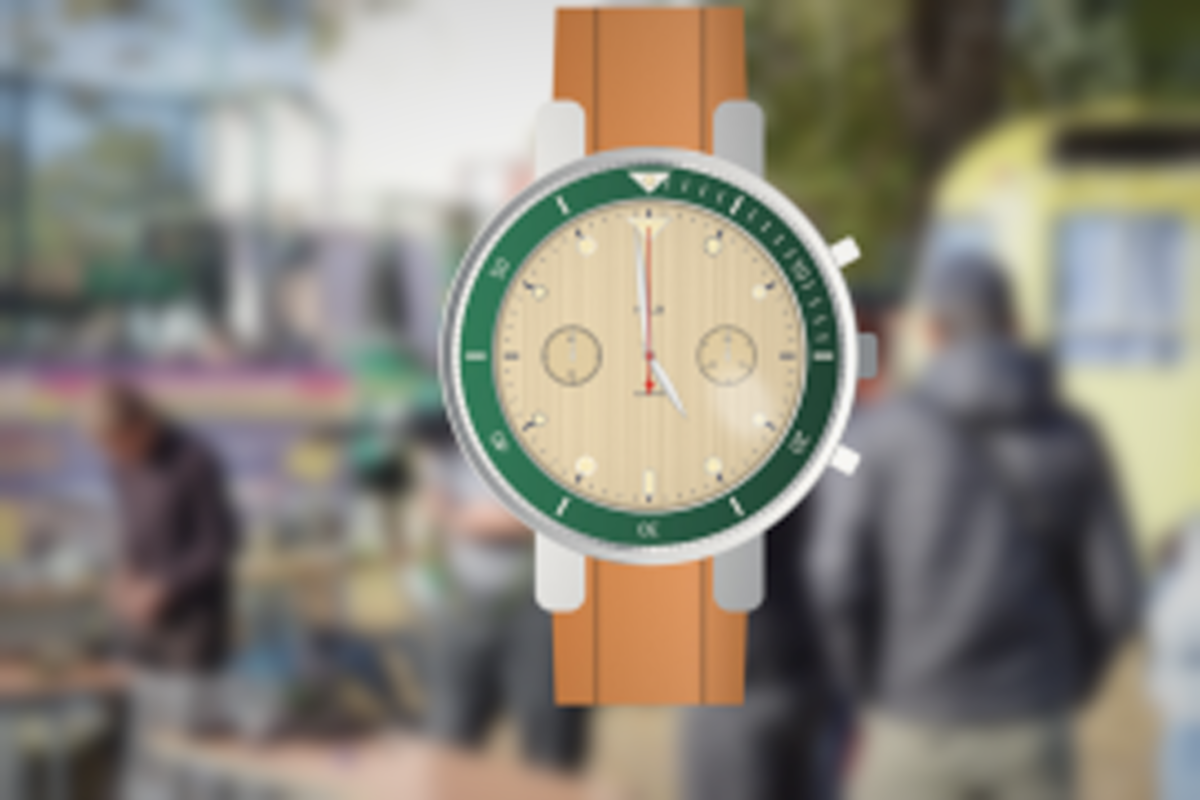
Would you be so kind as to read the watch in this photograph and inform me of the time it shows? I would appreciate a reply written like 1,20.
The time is 4,59
